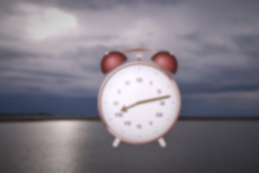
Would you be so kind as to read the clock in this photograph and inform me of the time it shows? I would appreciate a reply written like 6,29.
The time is 8,13
